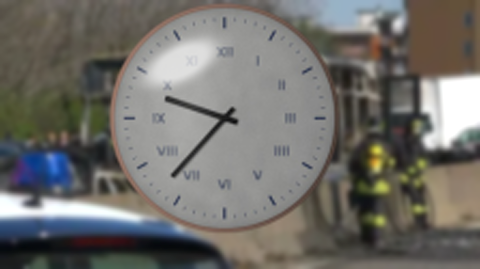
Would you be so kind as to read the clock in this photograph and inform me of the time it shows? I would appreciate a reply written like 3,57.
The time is 9,37
